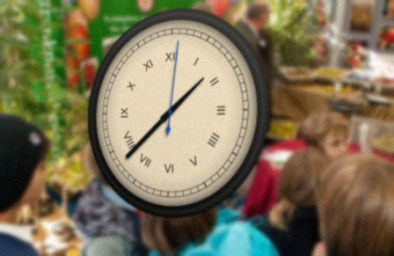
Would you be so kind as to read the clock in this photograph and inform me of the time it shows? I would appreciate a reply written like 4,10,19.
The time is 1,38,01
